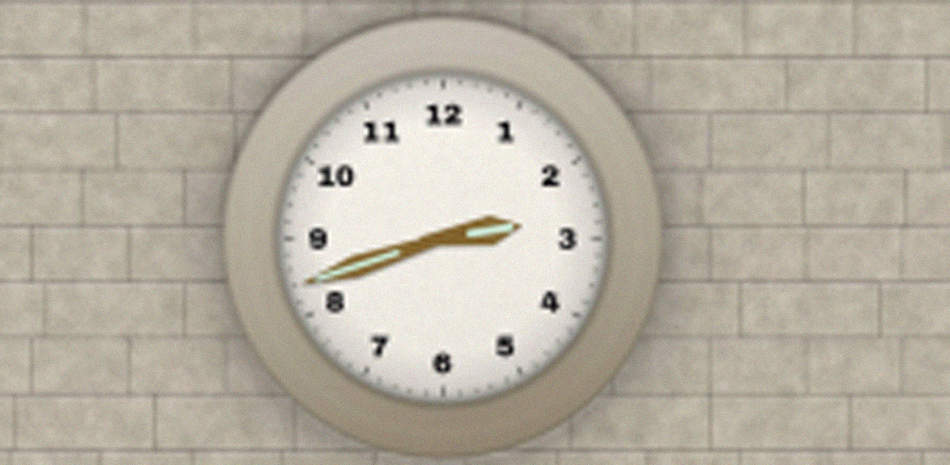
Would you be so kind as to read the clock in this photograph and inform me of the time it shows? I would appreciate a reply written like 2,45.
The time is 2,42
